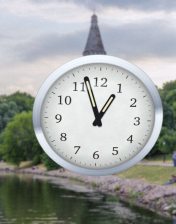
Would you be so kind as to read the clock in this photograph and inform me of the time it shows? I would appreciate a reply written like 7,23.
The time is 12,57
